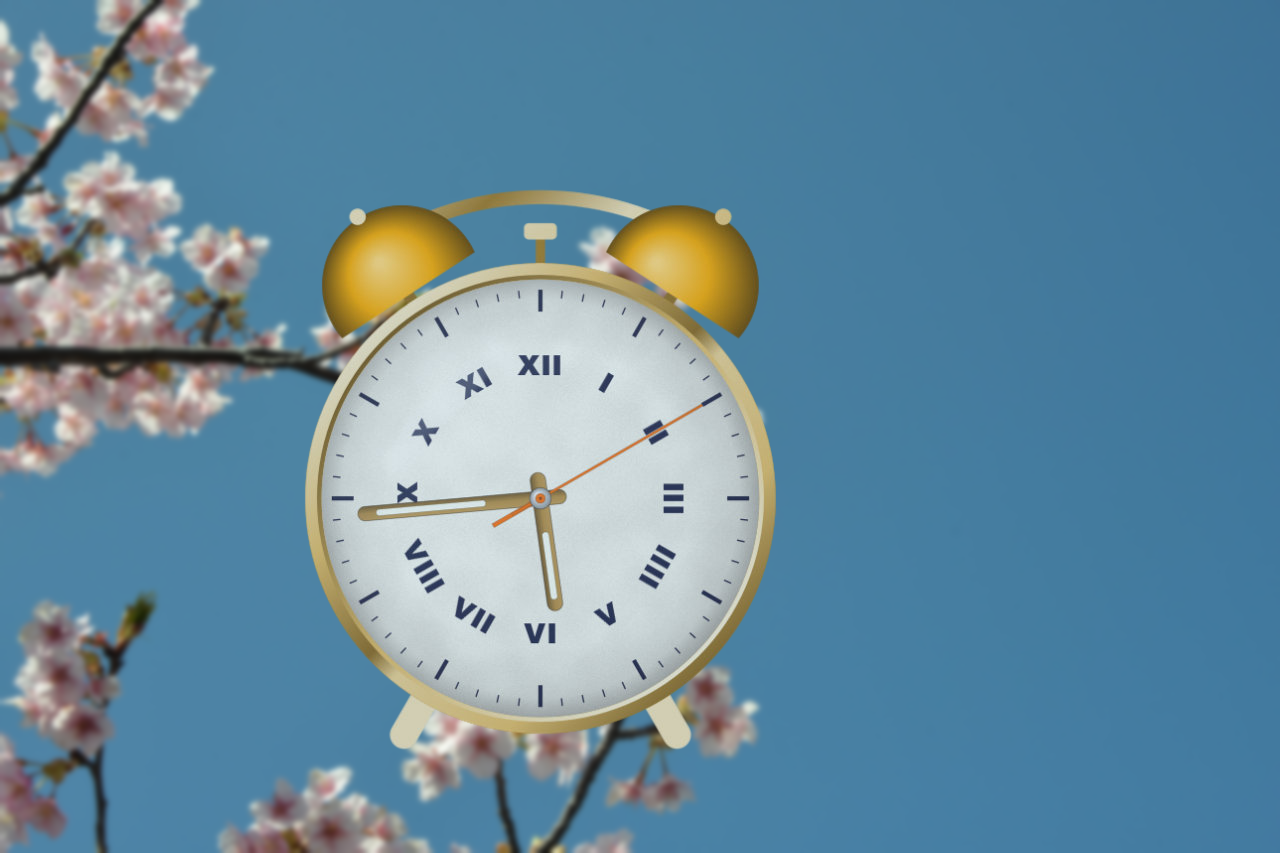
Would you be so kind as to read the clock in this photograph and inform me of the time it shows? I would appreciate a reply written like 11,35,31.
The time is 5,44,10
